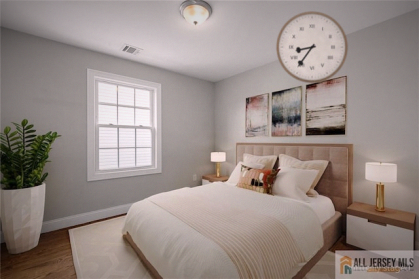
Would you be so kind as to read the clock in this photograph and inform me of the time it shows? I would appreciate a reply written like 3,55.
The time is 8,36
